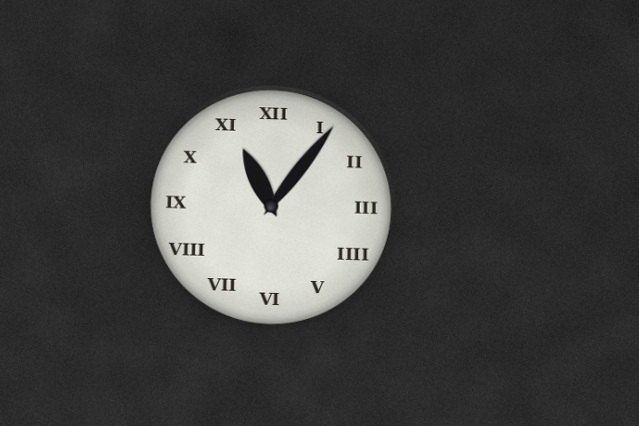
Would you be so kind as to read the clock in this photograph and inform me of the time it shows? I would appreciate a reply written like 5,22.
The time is 11,06
